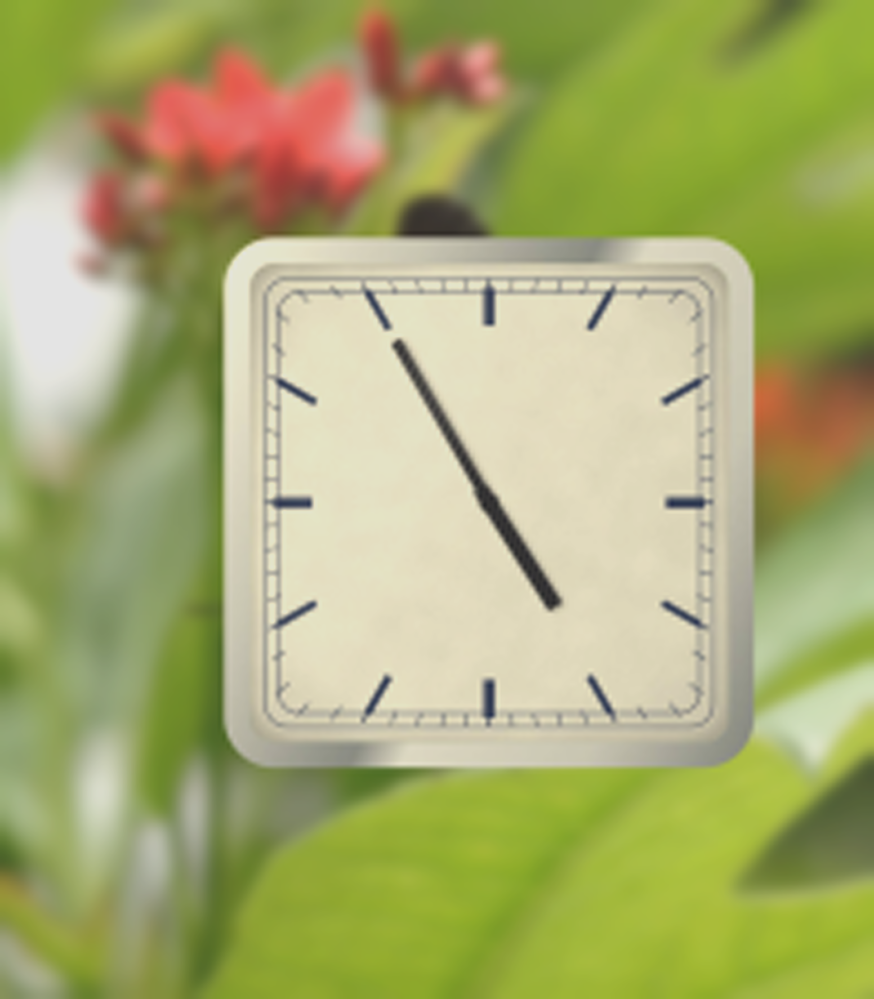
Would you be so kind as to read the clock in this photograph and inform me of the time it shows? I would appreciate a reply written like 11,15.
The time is 4,55
